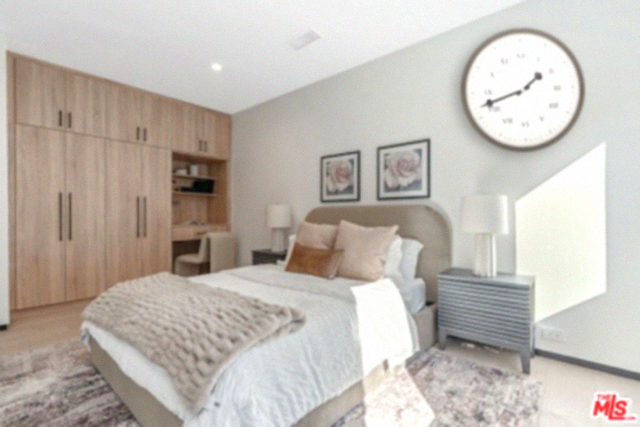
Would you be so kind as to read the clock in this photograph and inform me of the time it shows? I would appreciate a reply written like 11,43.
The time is 1,42
